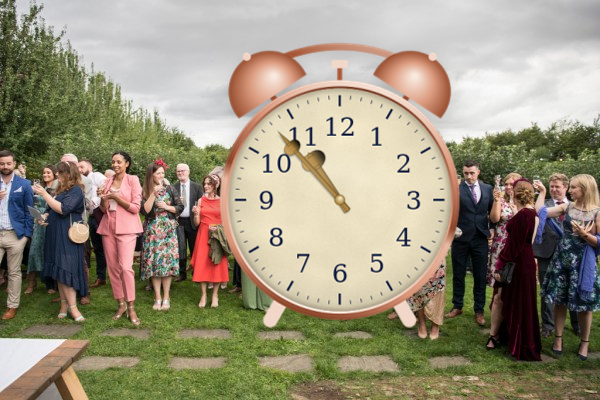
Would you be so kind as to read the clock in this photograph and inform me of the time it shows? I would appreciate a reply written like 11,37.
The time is 10,53
